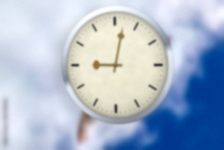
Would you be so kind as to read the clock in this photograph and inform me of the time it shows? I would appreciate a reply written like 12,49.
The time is 9,02
